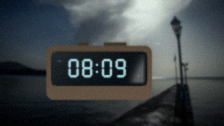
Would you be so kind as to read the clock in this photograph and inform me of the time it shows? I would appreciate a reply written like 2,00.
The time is 8,09
